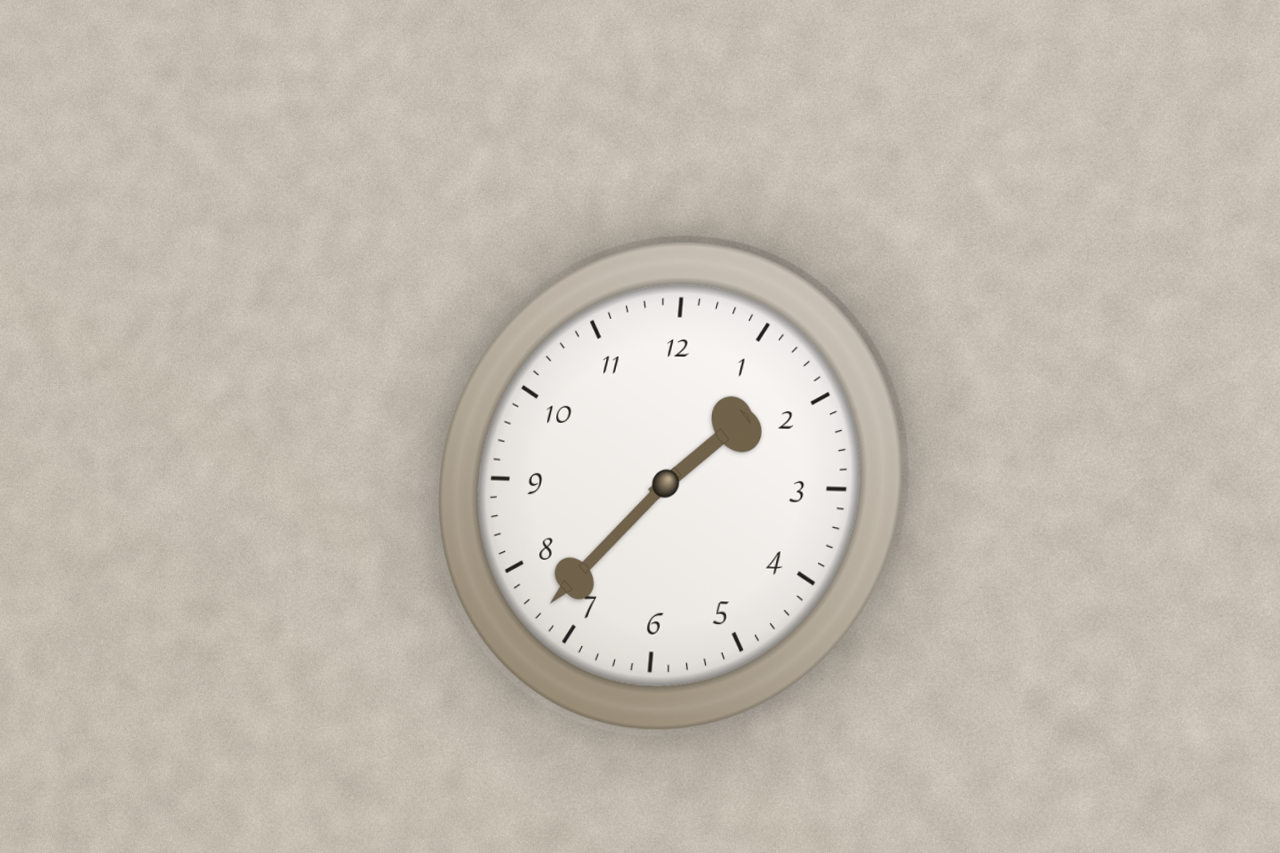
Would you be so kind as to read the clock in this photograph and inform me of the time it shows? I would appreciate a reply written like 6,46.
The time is 1,37
